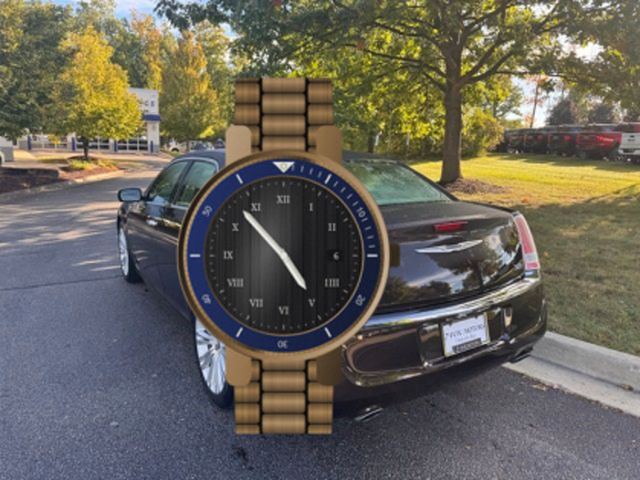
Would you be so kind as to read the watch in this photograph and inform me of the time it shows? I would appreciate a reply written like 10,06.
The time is 4,53
